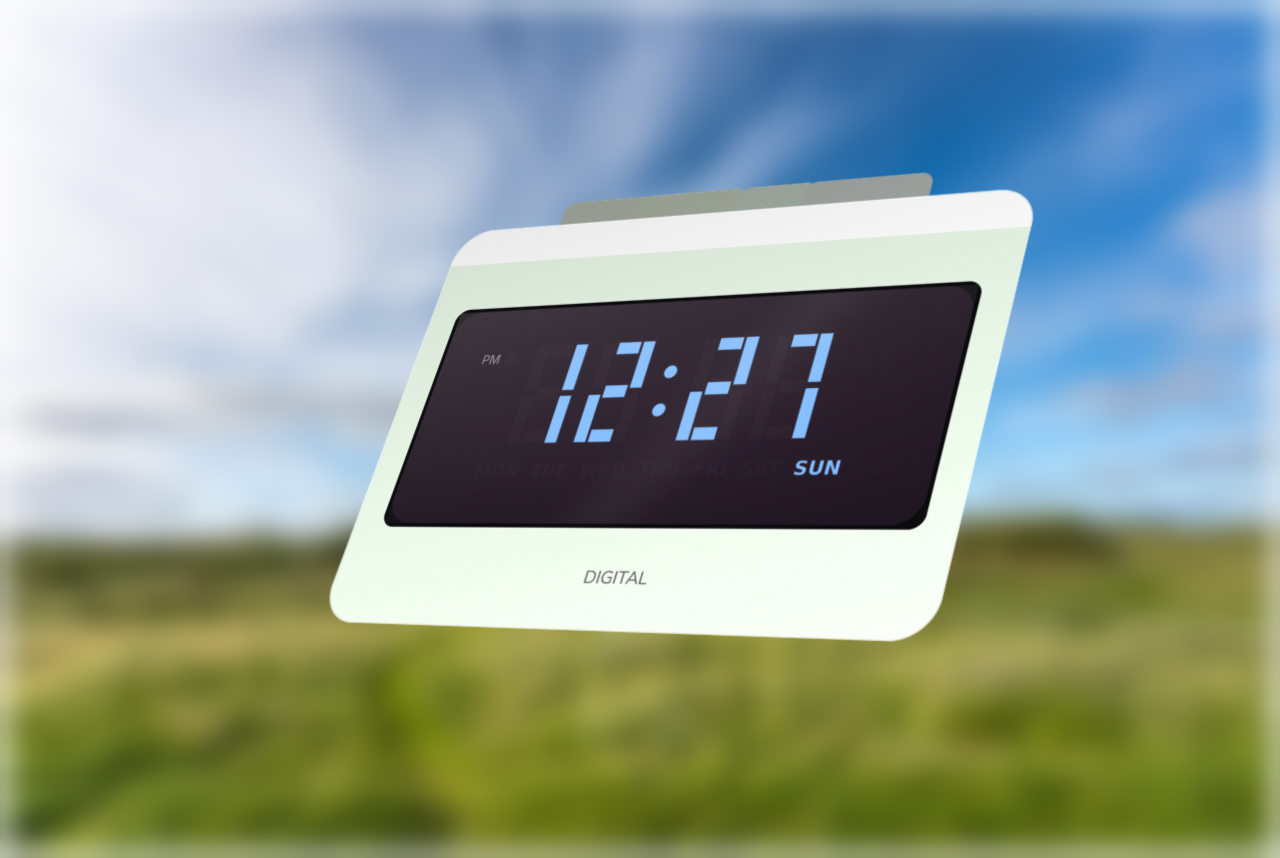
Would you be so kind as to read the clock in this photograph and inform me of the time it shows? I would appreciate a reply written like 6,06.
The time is 12,27
